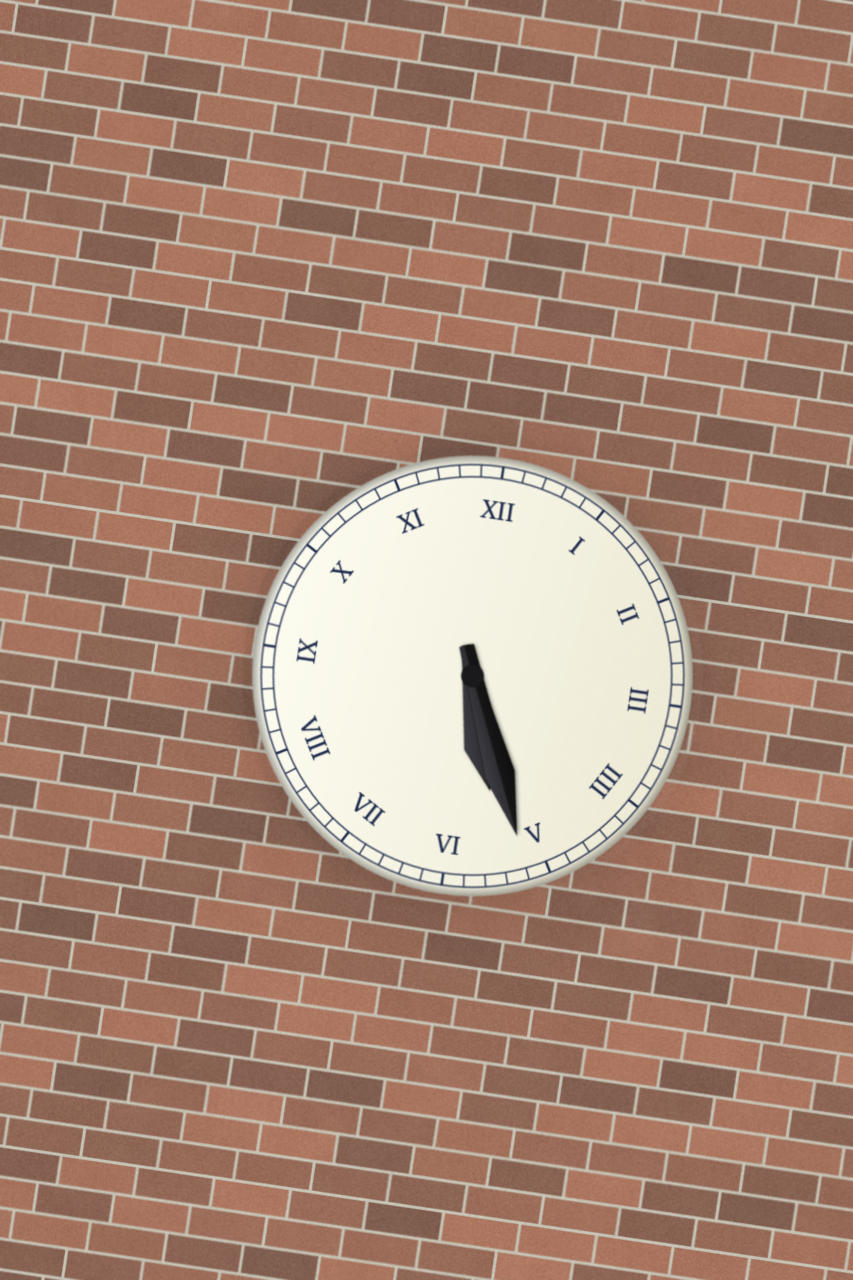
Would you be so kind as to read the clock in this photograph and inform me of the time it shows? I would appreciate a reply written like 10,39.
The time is 5,26
